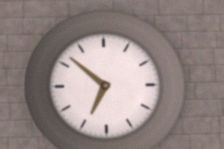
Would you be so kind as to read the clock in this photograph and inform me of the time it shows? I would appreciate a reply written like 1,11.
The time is 6,52
